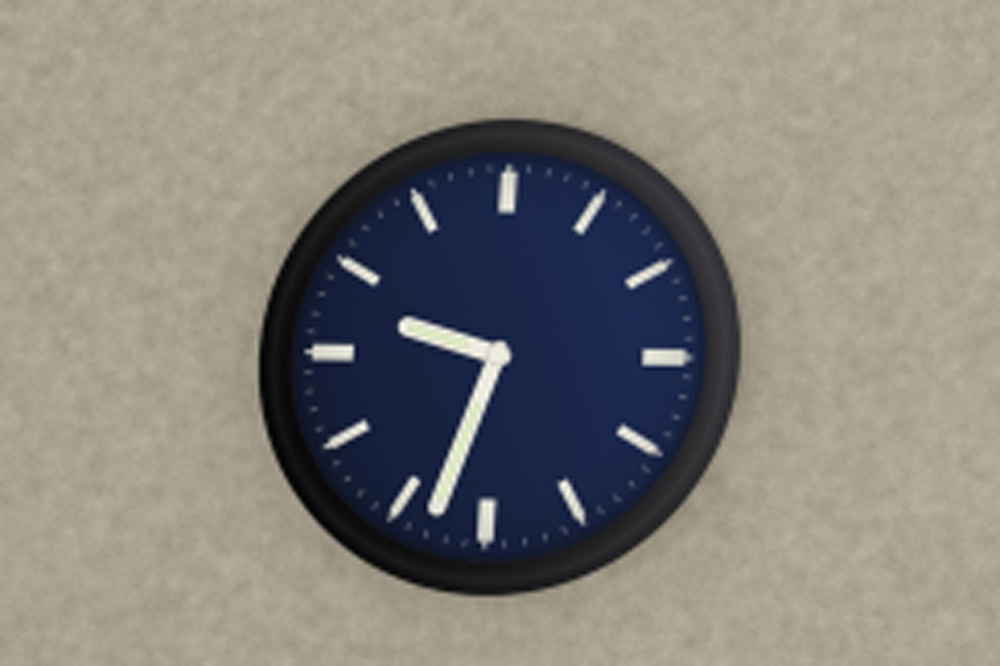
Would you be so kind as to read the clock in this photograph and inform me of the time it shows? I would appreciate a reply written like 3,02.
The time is 9,33
